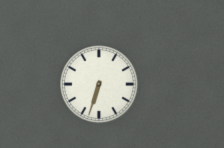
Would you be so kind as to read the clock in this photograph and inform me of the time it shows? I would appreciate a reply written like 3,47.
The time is 6,33
